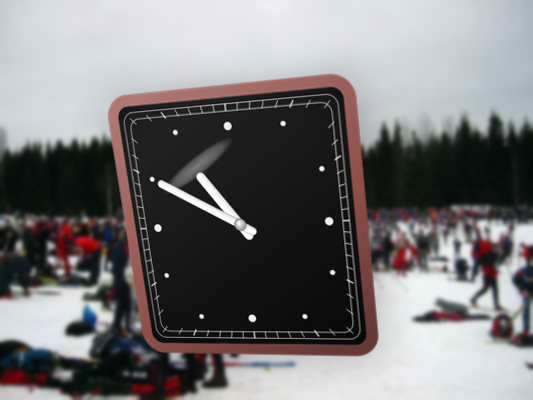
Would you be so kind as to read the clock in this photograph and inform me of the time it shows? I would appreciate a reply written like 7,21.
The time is 10,50
